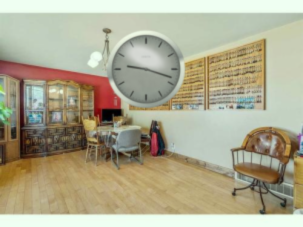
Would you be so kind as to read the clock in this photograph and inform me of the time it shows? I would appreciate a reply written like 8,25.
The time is 9,18
